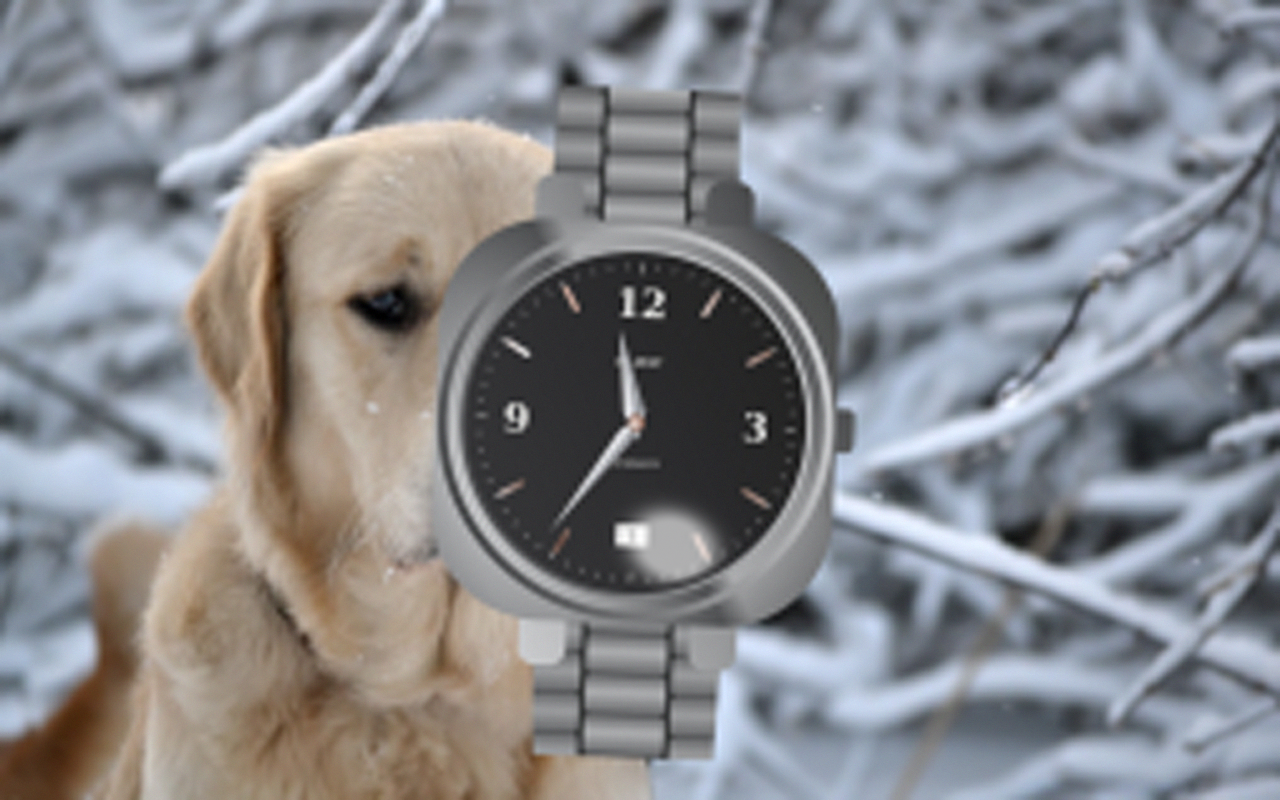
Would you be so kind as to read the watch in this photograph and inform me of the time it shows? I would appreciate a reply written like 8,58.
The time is 11,36
